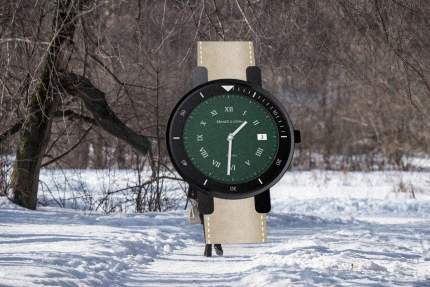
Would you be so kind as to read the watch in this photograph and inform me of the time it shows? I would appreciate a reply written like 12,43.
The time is 1,31
